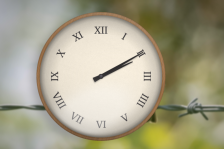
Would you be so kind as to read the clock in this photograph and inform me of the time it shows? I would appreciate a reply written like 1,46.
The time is 2,10
